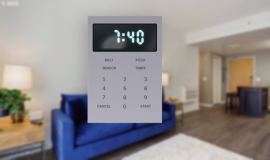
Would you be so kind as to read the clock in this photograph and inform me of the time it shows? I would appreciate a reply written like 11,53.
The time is 7,40
